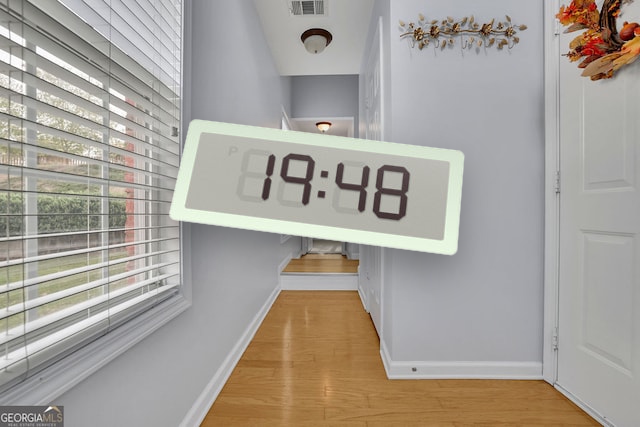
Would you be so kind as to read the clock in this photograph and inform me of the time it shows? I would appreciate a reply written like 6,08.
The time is 19,48
